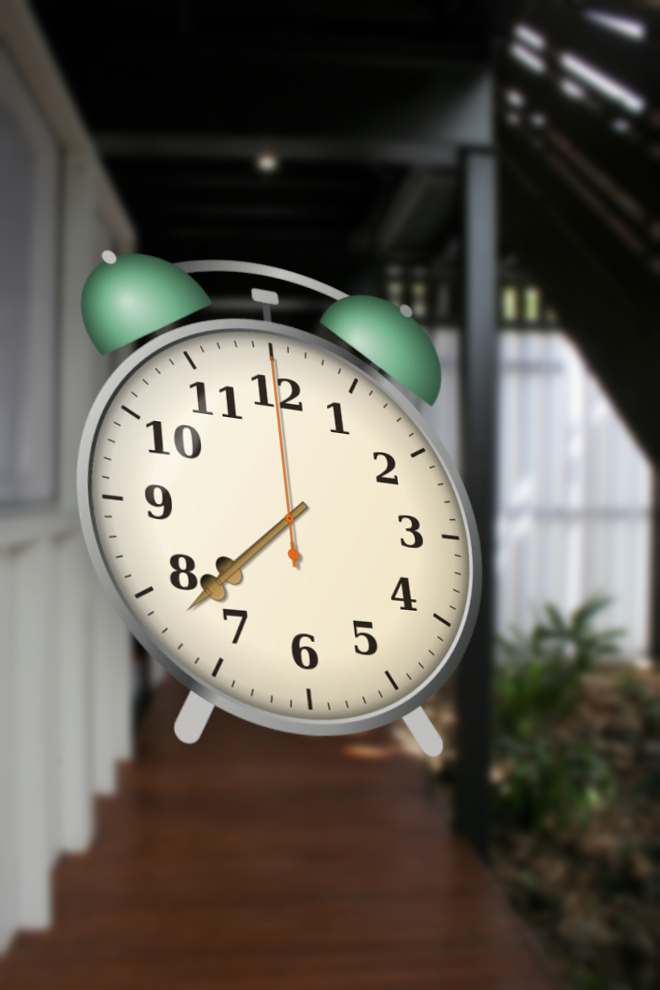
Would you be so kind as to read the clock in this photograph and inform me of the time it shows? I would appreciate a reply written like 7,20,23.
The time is 7,38,00
